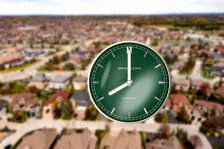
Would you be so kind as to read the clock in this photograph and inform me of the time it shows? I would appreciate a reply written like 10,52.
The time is 8,00
